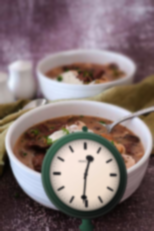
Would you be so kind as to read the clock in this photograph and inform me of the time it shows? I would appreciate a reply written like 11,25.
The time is 12,31
